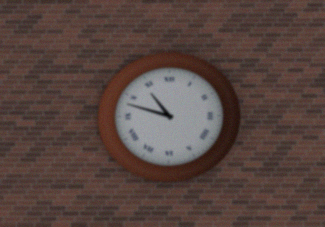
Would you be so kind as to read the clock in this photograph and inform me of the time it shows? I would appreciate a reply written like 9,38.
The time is 10,48
